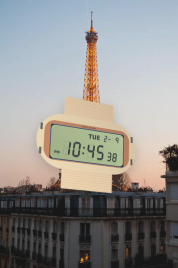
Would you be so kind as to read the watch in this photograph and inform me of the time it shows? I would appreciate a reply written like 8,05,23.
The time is 10,45,38
